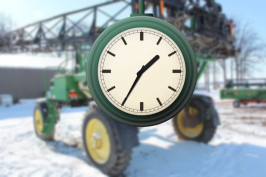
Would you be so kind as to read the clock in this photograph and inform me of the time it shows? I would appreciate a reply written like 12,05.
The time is 1,35
